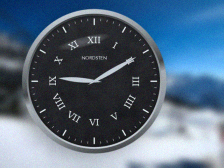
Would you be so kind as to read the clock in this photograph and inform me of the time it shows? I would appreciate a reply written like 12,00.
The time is 9,10
